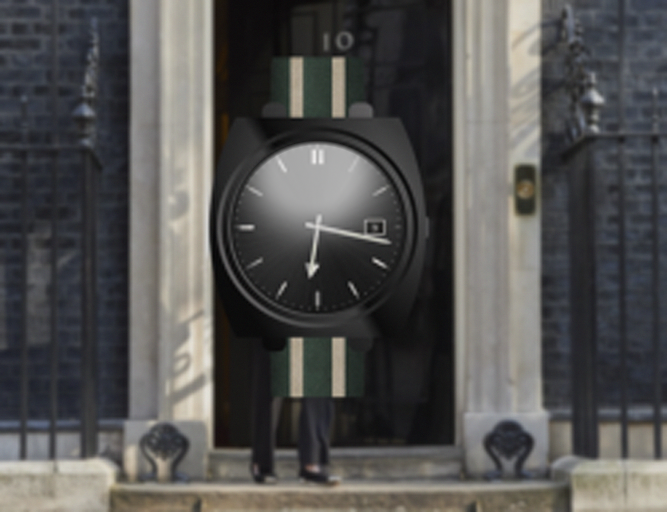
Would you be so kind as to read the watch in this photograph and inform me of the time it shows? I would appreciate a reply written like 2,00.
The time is 6,17
